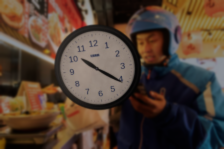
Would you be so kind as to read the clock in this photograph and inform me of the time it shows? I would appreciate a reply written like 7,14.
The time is 10,21
